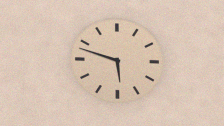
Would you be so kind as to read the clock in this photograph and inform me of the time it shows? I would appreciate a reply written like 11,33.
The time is 5,48
